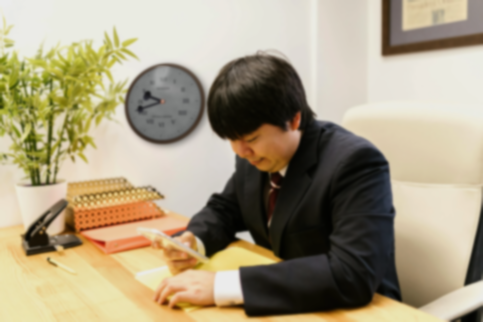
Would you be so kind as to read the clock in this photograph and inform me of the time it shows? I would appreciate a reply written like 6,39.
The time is 9,42
